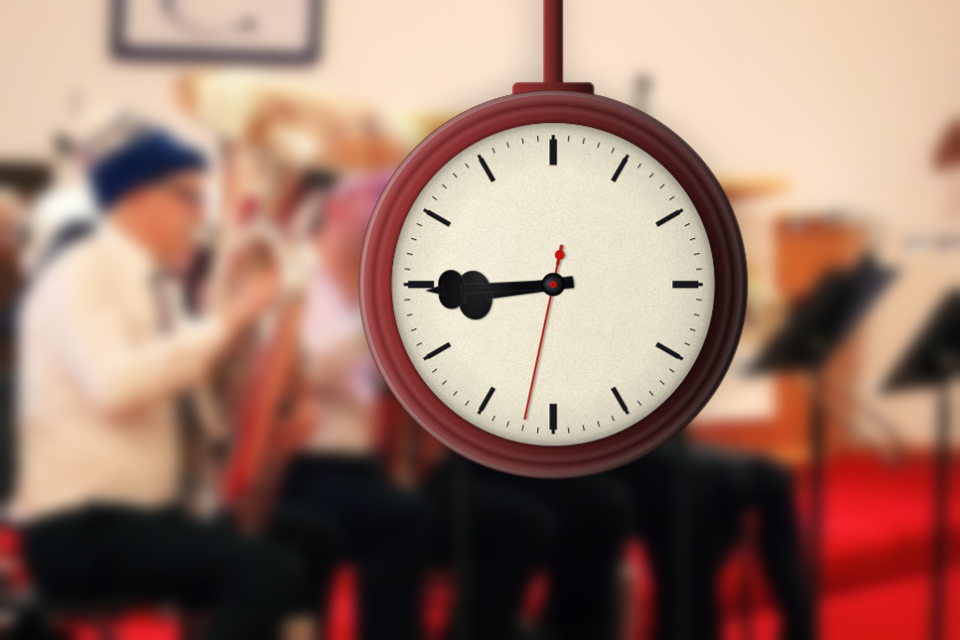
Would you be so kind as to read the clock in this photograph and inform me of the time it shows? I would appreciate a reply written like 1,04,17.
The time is 8,44,32
